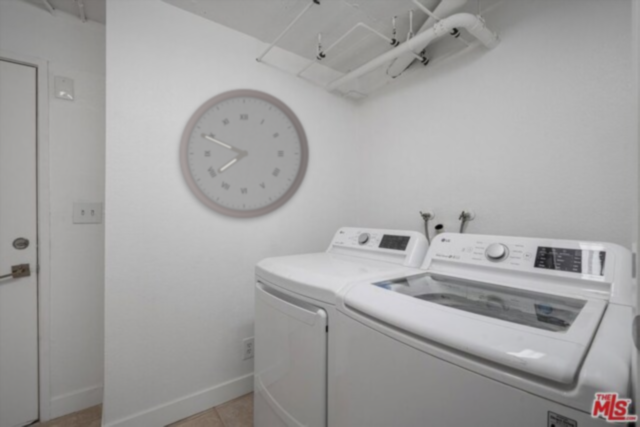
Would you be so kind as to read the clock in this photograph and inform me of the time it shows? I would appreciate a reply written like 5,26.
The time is 7,49
